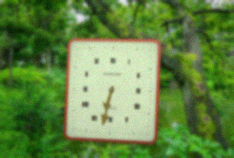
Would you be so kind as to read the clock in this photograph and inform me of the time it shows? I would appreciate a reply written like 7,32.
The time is 6,32
